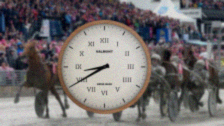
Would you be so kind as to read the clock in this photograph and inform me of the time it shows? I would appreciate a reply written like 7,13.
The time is 8,40
